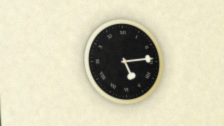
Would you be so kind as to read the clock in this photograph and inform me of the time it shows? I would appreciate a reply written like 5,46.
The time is 5,14
